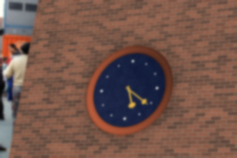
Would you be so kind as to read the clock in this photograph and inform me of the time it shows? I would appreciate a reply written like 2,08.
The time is 5,21
